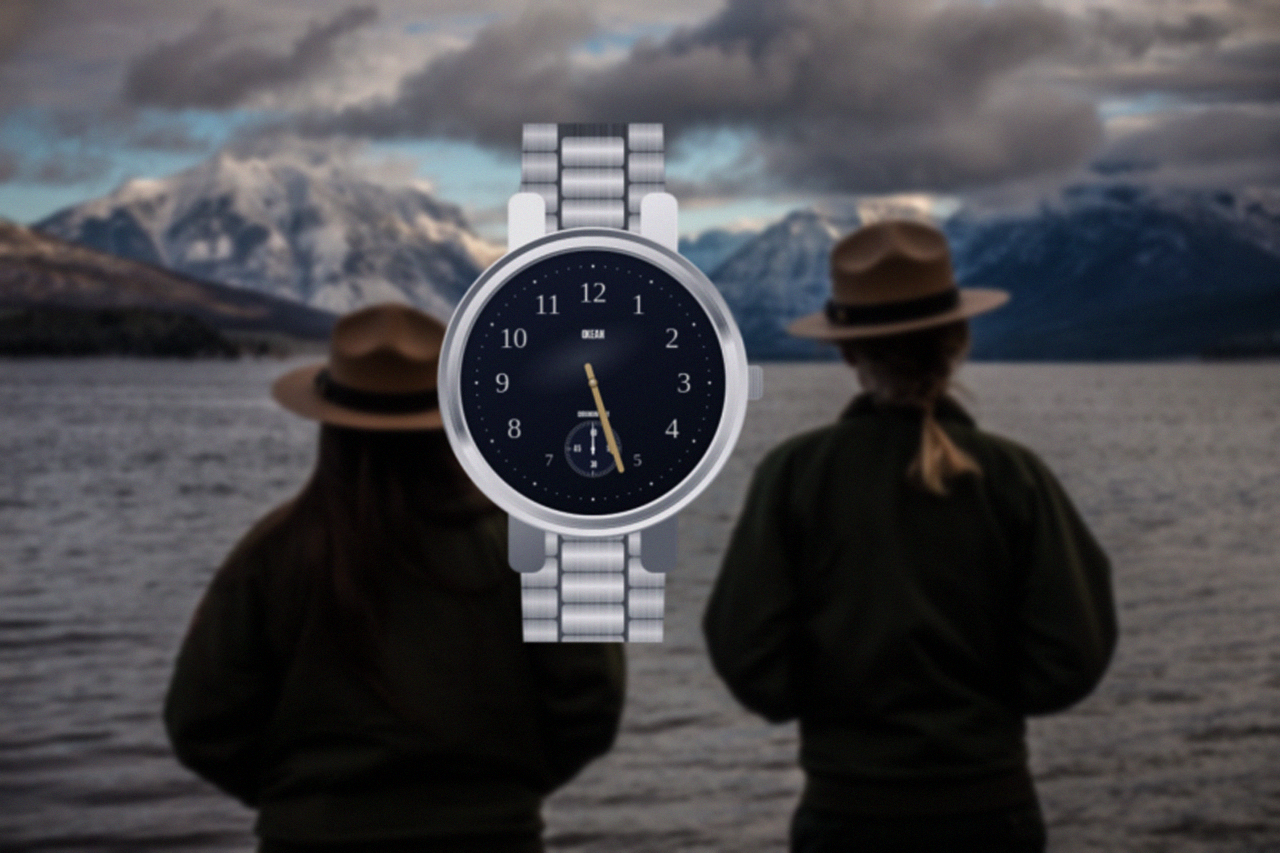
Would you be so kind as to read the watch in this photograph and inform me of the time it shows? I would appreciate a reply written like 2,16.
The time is 5,27
